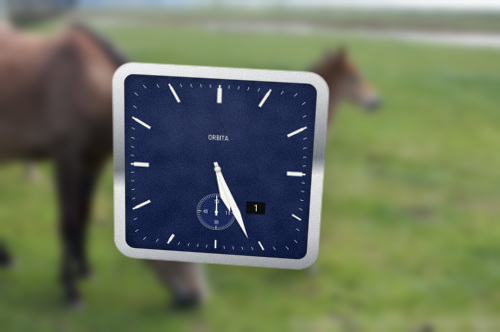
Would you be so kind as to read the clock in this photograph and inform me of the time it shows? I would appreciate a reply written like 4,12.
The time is 5,26
